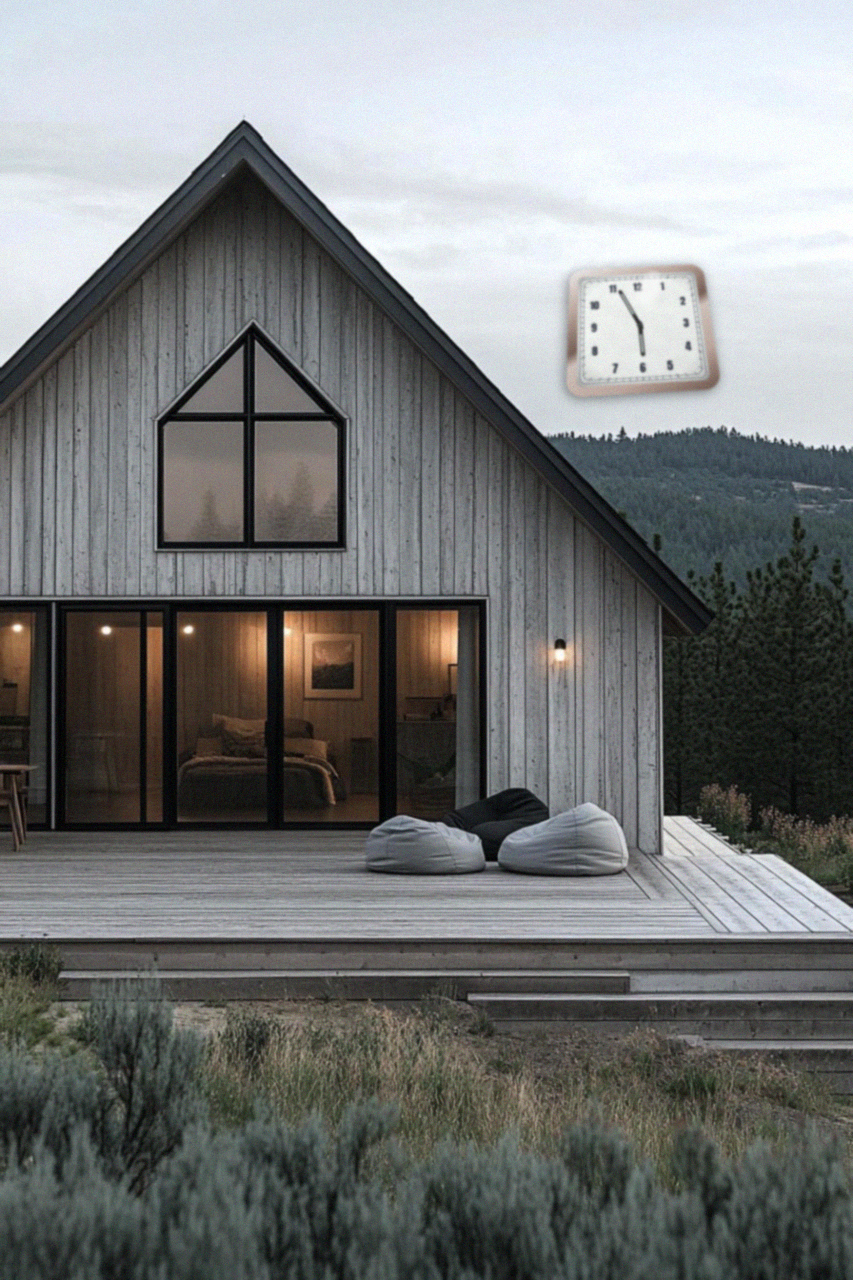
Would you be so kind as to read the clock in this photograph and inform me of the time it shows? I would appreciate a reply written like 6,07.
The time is 5,56
